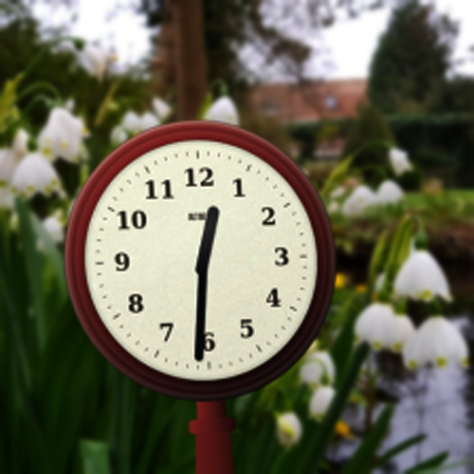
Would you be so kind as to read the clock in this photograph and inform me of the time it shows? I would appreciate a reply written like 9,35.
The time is 12,31
